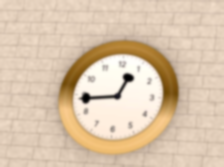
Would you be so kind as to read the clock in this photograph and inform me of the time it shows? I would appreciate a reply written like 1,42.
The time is 12,44
